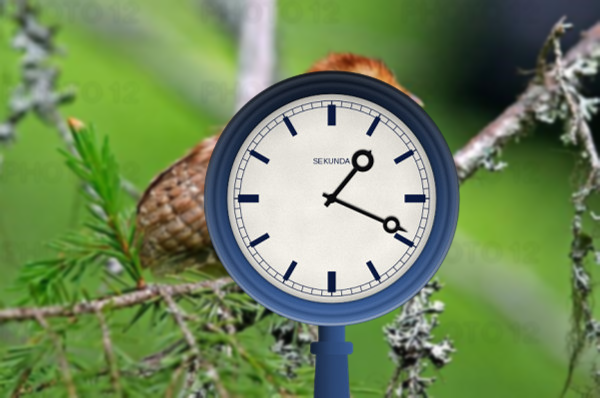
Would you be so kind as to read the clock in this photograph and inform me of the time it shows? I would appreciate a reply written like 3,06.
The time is 1,19
